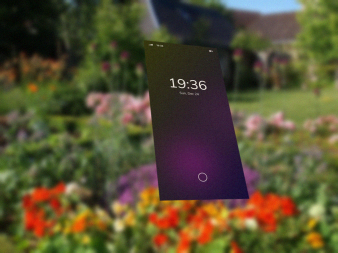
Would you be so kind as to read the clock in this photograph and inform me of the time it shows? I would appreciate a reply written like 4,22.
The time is 19,36
